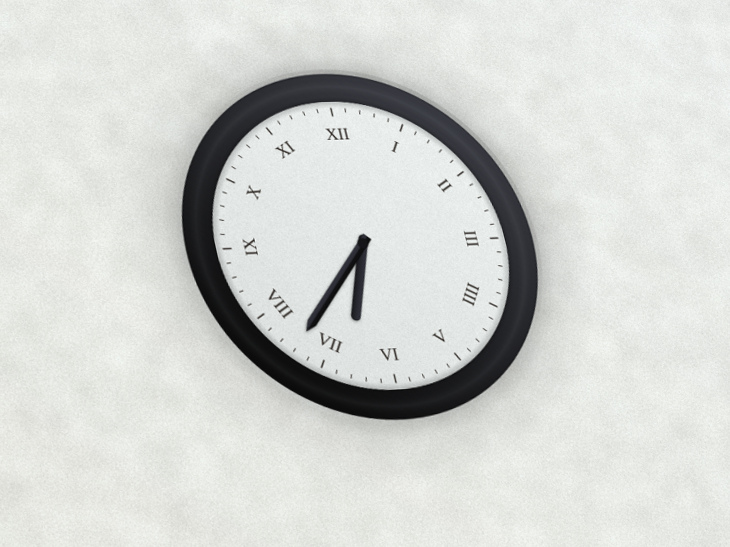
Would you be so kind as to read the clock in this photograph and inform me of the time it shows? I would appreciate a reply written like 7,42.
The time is 6,37
